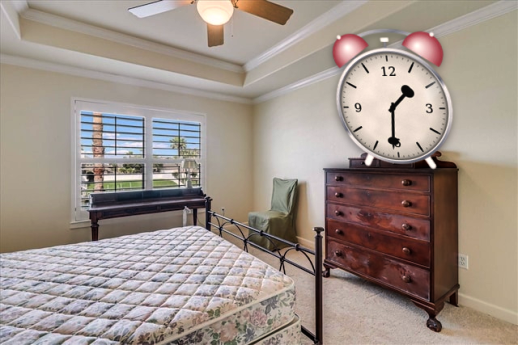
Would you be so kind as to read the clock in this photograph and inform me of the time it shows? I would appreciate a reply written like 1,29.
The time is 1,31
